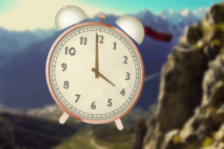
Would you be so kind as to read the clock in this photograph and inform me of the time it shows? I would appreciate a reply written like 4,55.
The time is 3,59
